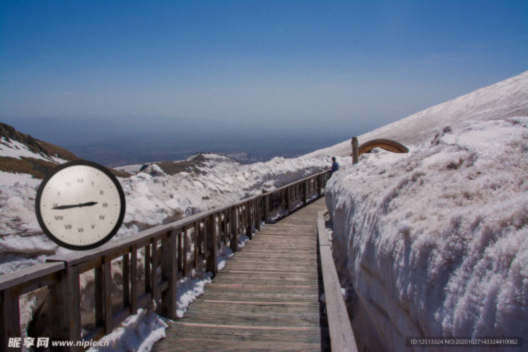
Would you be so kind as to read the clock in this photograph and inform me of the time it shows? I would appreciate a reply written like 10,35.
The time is 2,44
